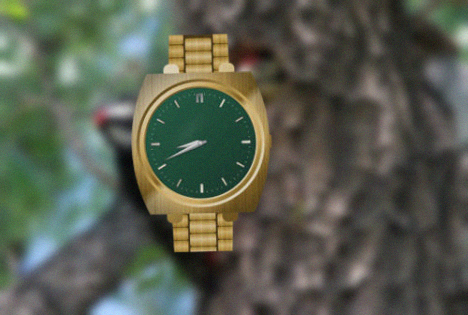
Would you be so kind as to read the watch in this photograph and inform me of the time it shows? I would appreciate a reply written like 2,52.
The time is 8,41
